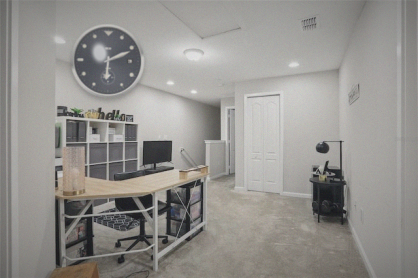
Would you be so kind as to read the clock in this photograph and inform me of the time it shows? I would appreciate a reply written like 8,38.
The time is 6,11
